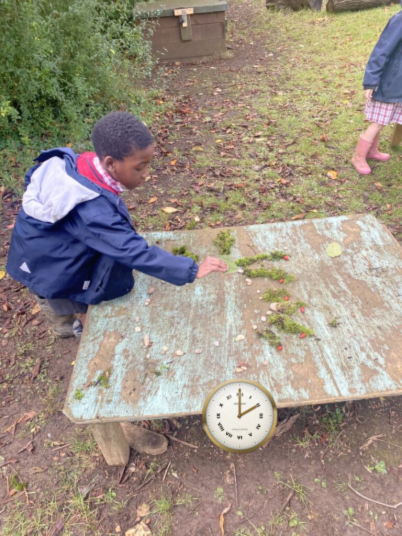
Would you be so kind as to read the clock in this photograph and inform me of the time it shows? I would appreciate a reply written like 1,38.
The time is 2,00
